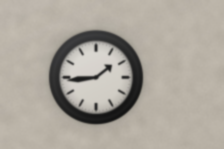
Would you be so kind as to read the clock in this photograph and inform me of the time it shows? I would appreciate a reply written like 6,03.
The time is 1,44
